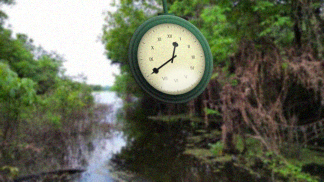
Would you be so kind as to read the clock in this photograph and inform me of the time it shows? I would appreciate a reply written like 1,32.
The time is 12,40
